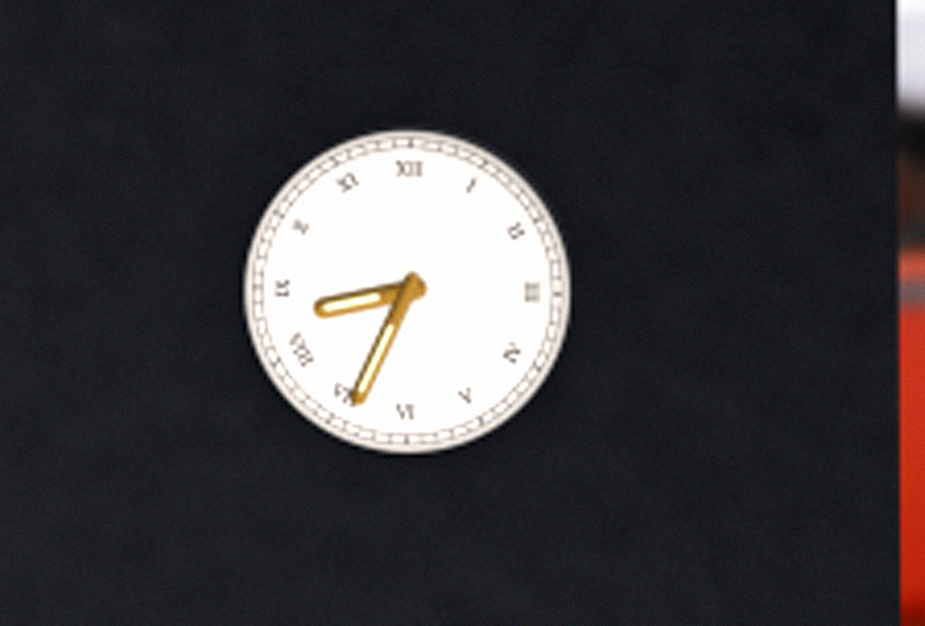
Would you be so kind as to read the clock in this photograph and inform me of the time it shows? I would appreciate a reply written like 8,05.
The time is 8,34
